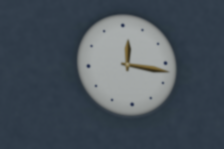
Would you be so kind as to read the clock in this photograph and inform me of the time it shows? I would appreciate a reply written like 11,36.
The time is 12,17
